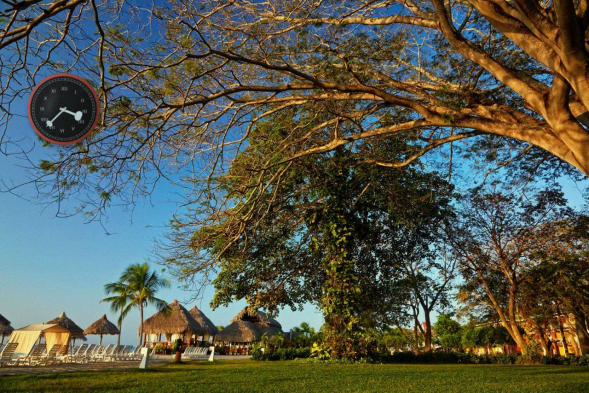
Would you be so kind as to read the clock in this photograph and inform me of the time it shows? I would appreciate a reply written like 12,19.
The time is 3,37
